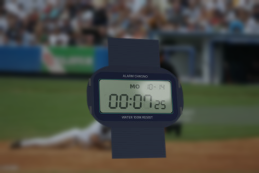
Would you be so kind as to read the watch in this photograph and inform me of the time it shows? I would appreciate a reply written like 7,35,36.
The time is 0,07,25
